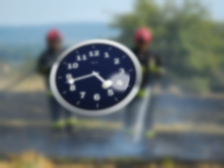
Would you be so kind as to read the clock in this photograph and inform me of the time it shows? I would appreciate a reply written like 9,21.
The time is 4,43
